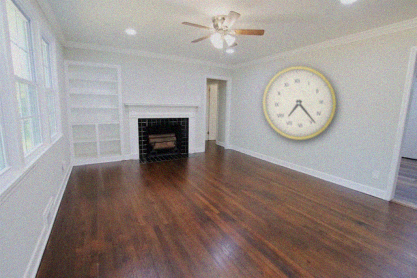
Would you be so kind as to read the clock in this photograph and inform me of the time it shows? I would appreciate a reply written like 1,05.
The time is 7,24
